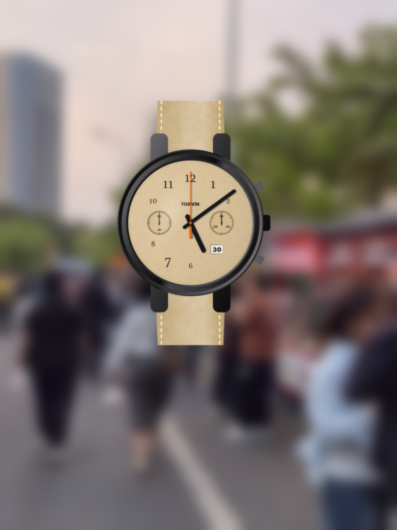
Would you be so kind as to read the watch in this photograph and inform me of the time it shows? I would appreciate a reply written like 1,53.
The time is 5,09
